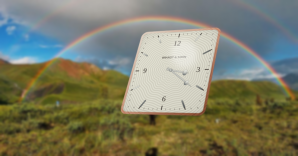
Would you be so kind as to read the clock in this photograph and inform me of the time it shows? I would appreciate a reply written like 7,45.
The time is 3,21
